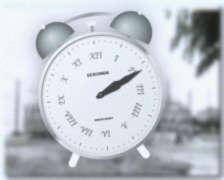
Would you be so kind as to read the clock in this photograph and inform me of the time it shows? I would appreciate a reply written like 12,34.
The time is 2,11
